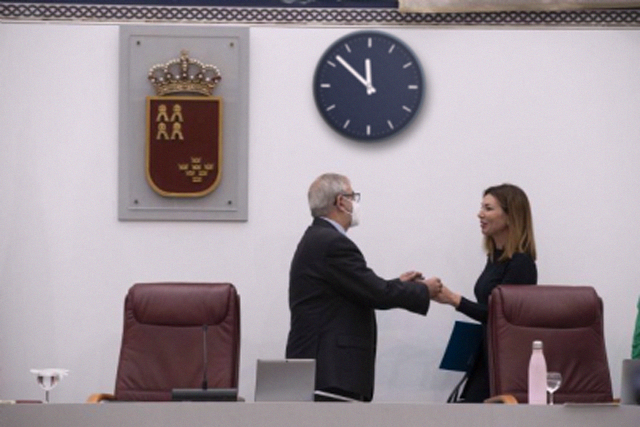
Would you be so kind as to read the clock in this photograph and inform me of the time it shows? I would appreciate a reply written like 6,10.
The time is 11,52
